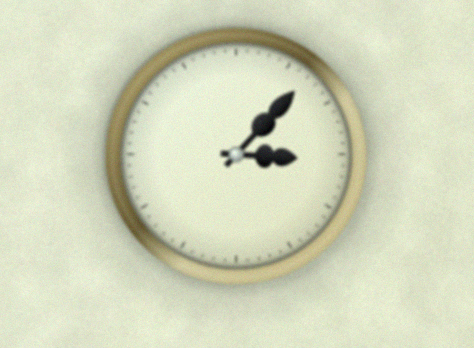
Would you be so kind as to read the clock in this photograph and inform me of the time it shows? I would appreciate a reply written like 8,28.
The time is 3,07
